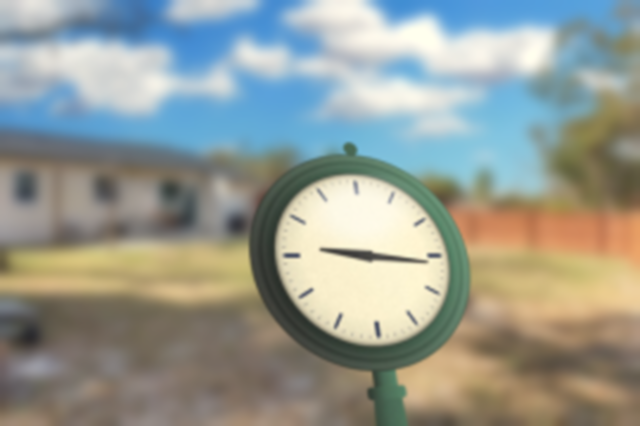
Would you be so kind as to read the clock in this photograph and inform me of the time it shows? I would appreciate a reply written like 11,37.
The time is 9,16
